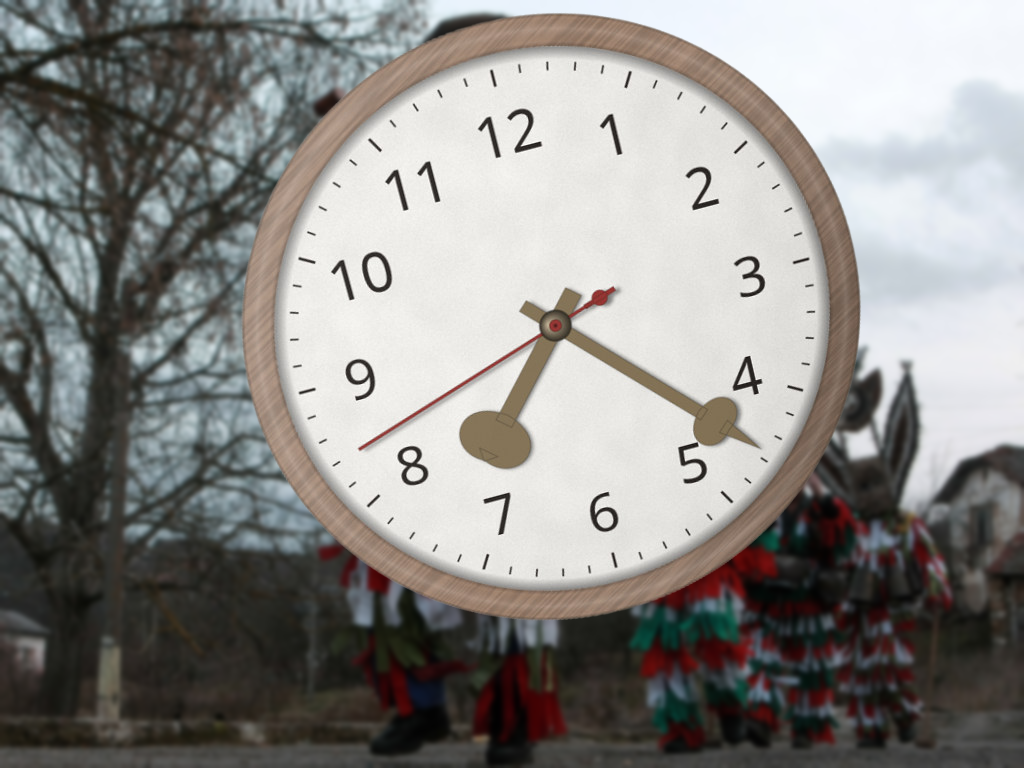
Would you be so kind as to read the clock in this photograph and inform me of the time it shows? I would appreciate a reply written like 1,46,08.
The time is 7,22,42
